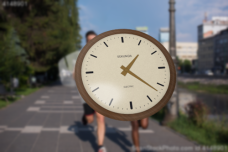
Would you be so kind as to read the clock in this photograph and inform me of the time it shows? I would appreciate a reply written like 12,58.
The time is 1,22
